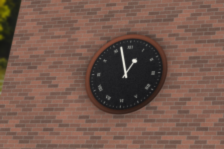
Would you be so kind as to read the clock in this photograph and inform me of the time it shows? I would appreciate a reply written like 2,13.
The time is 12,57
